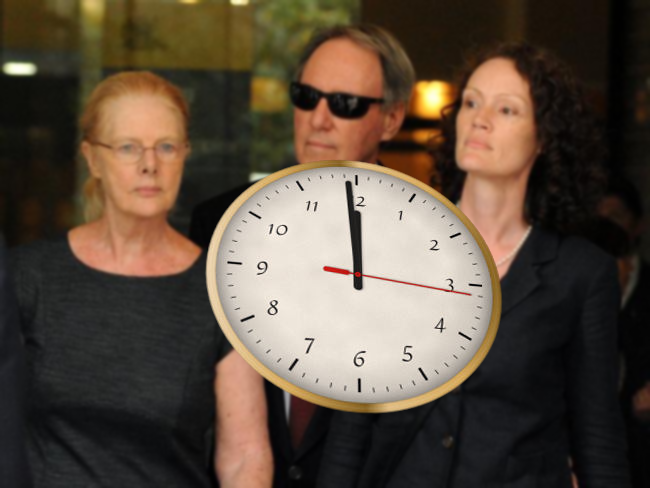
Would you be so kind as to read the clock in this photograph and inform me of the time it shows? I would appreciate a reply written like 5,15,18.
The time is 11,59,16
